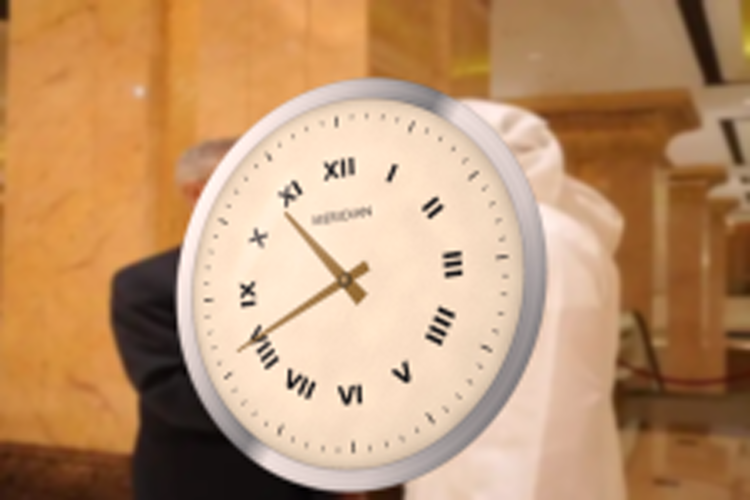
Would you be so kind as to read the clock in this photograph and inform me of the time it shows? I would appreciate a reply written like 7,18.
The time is 10,41
